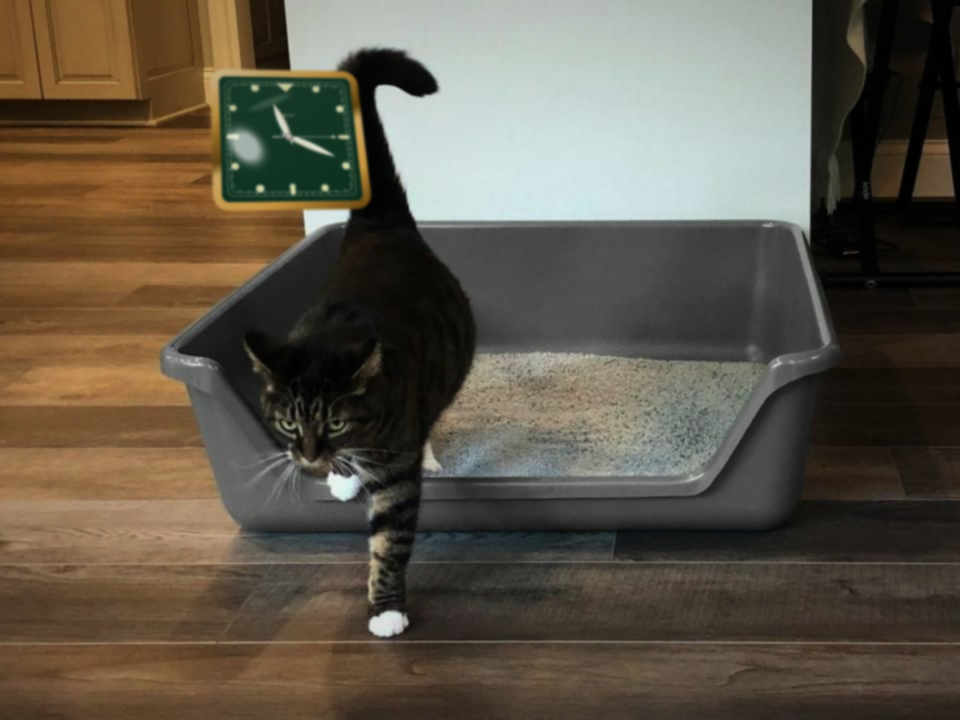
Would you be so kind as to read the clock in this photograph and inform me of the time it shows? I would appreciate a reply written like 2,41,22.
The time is 11,19,15
